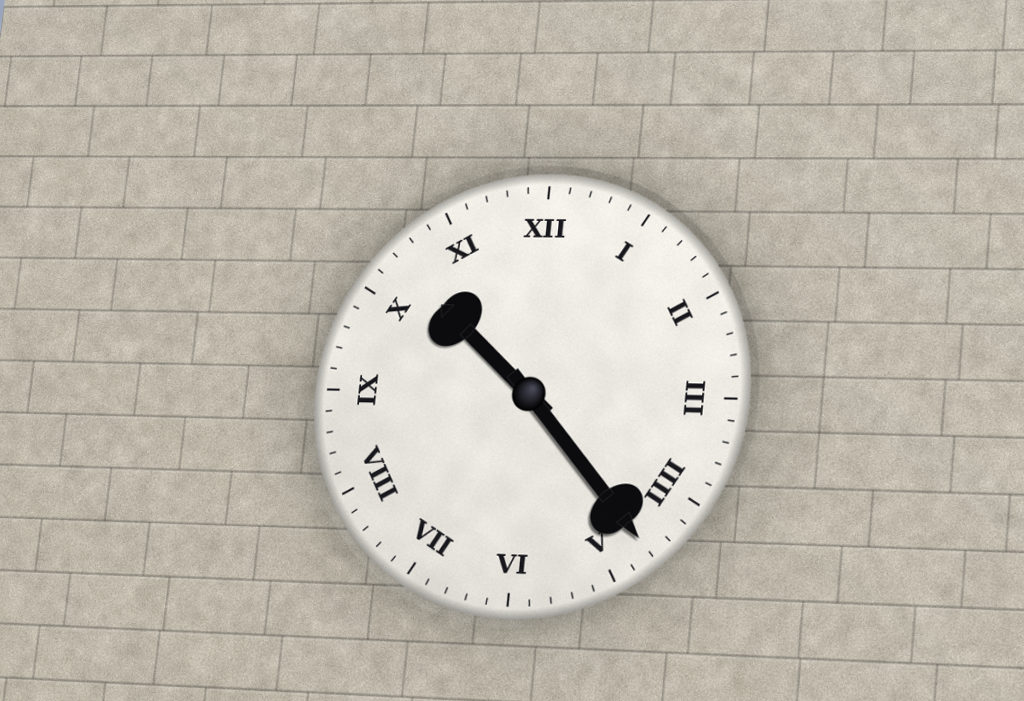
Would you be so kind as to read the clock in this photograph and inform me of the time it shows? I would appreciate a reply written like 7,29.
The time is 10,23
